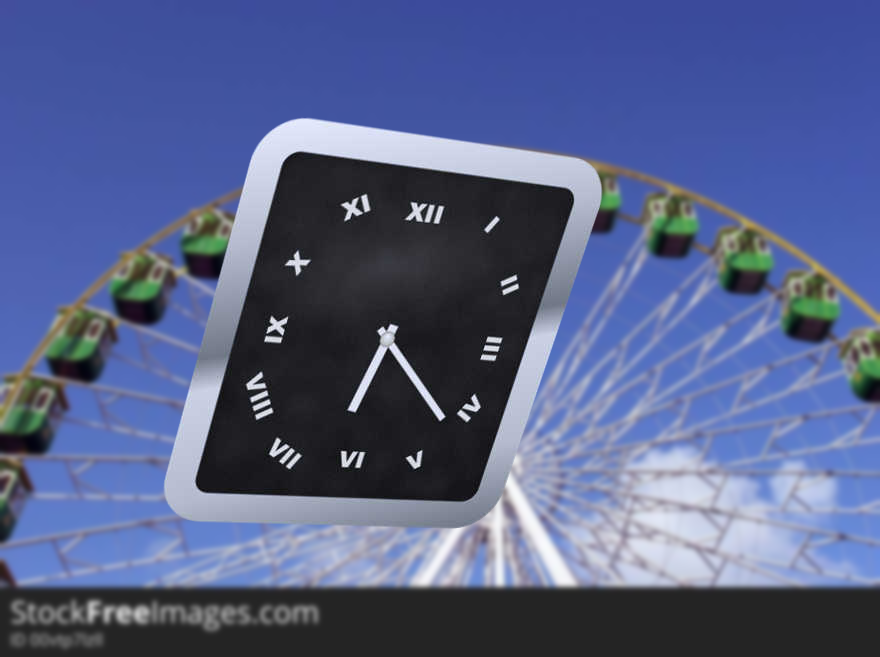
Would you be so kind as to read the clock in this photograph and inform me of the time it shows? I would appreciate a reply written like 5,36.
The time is 6,22
